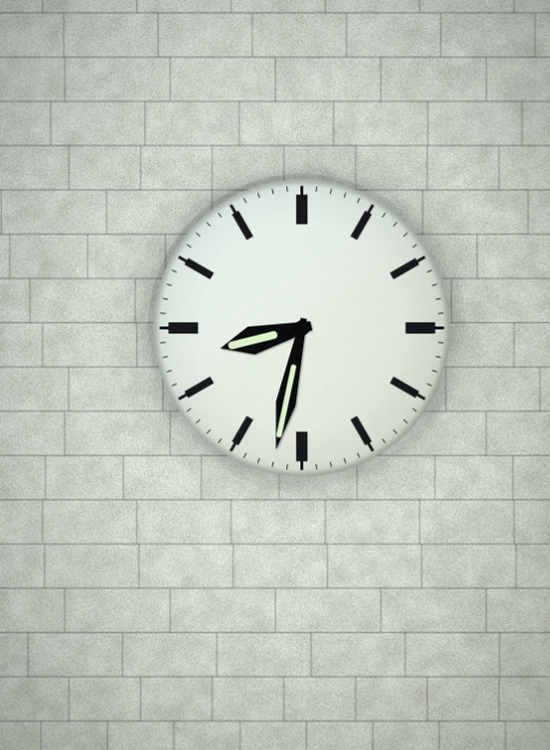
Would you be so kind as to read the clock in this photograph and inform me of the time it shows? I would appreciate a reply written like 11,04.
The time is 8,32
